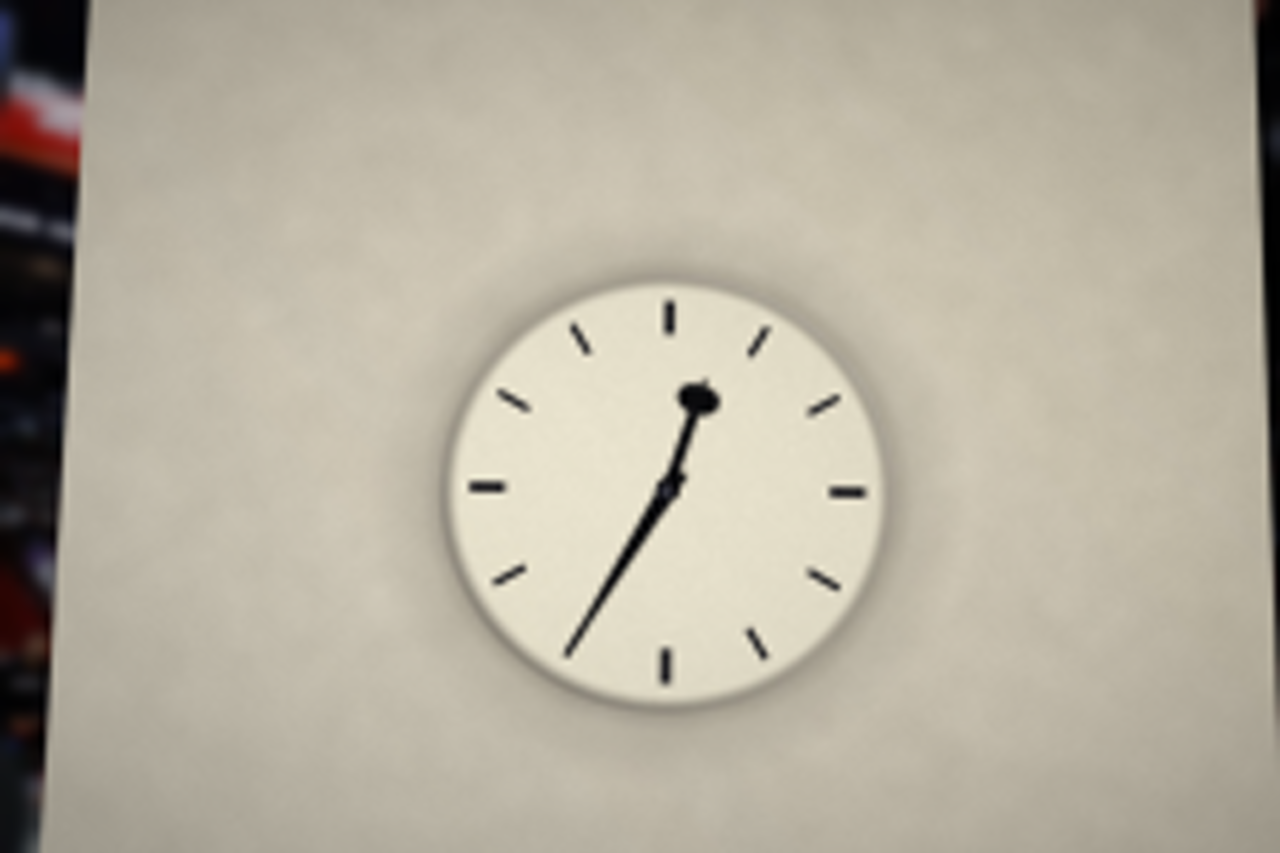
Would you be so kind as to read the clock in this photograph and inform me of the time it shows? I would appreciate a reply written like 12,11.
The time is 12,35
